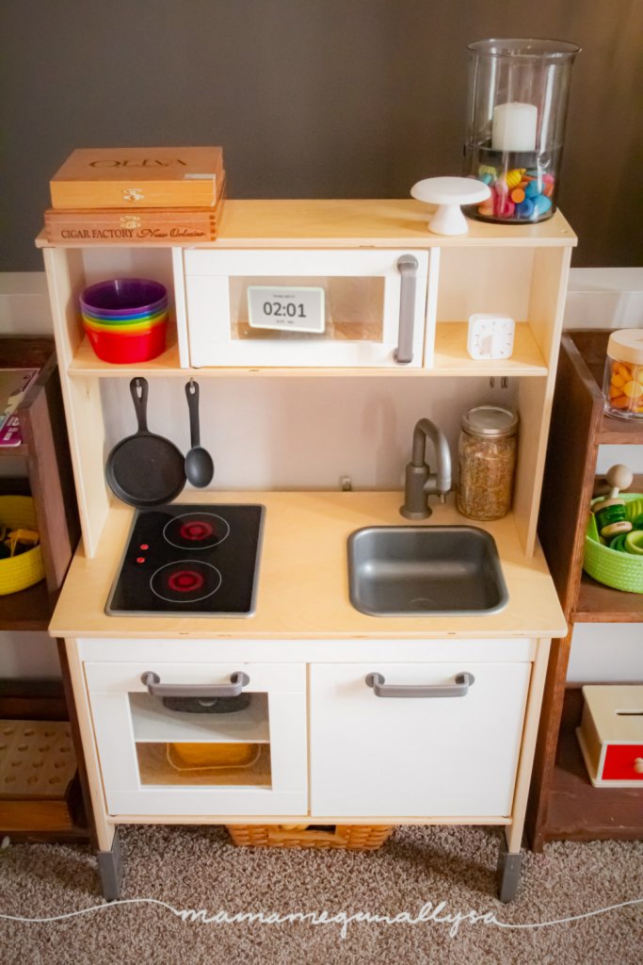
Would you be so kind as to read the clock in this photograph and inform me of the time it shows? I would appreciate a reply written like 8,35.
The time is 2,01
